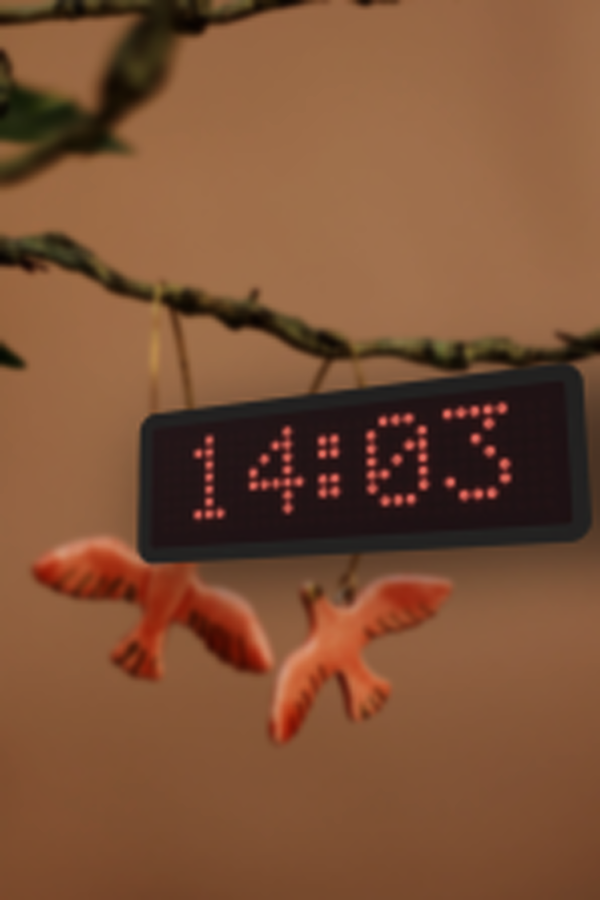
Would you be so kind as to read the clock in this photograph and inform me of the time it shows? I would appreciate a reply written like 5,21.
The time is 14,03
